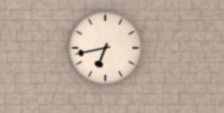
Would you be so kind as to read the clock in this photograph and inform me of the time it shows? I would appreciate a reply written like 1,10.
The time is 6,43
